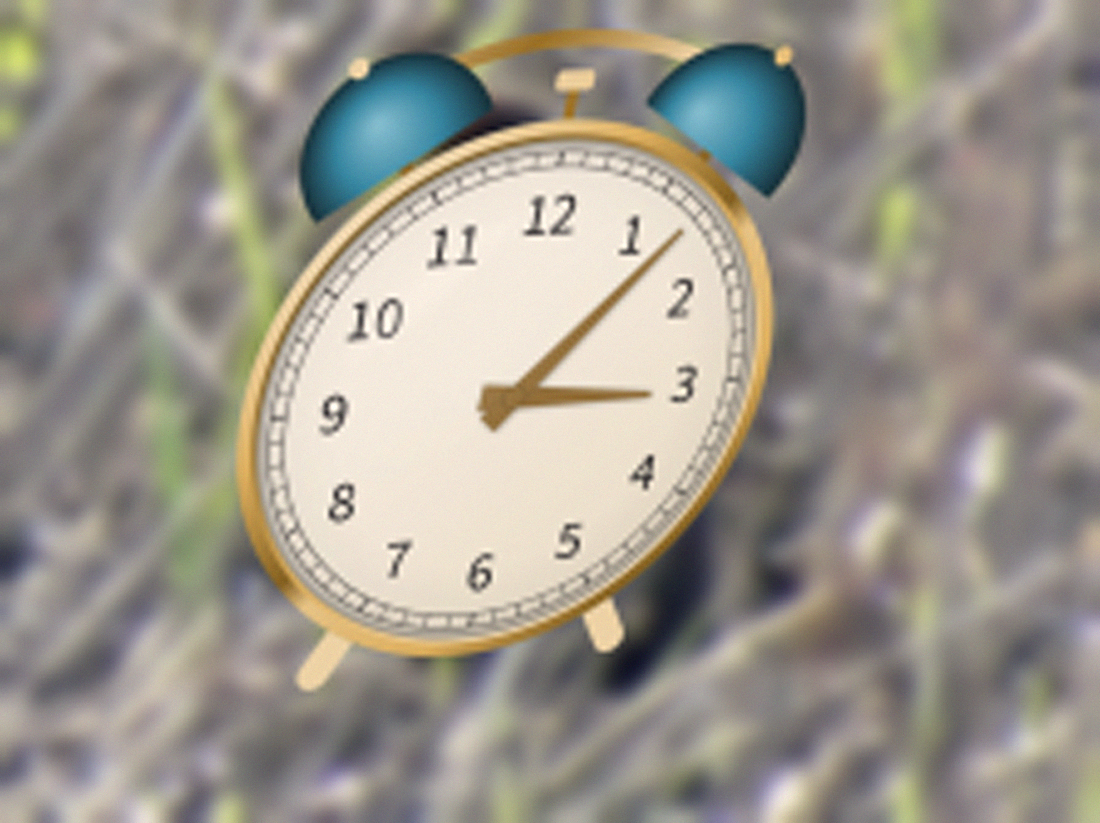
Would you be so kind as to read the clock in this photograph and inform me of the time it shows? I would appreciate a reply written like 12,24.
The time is 3,07
